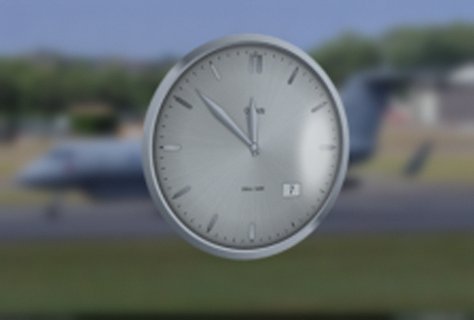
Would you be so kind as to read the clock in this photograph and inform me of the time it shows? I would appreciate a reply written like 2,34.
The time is 11,52
